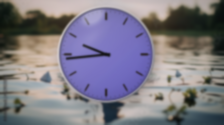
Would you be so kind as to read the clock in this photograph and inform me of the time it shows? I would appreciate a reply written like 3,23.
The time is 9,44
